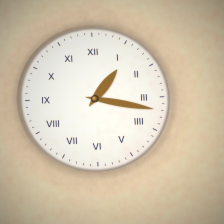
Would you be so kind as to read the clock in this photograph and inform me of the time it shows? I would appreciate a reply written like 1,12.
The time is 1,17
